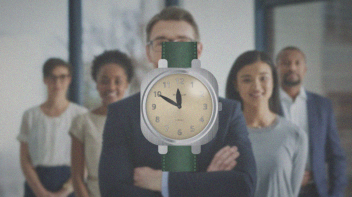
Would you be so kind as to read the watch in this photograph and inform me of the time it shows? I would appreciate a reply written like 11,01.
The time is 11,50
